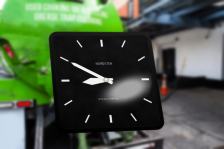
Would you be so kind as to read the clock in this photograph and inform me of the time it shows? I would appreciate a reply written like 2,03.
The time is 8,50
